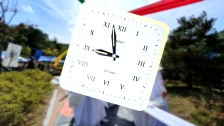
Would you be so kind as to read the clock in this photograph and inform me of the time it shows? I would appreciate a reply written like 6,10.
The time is 8,57
